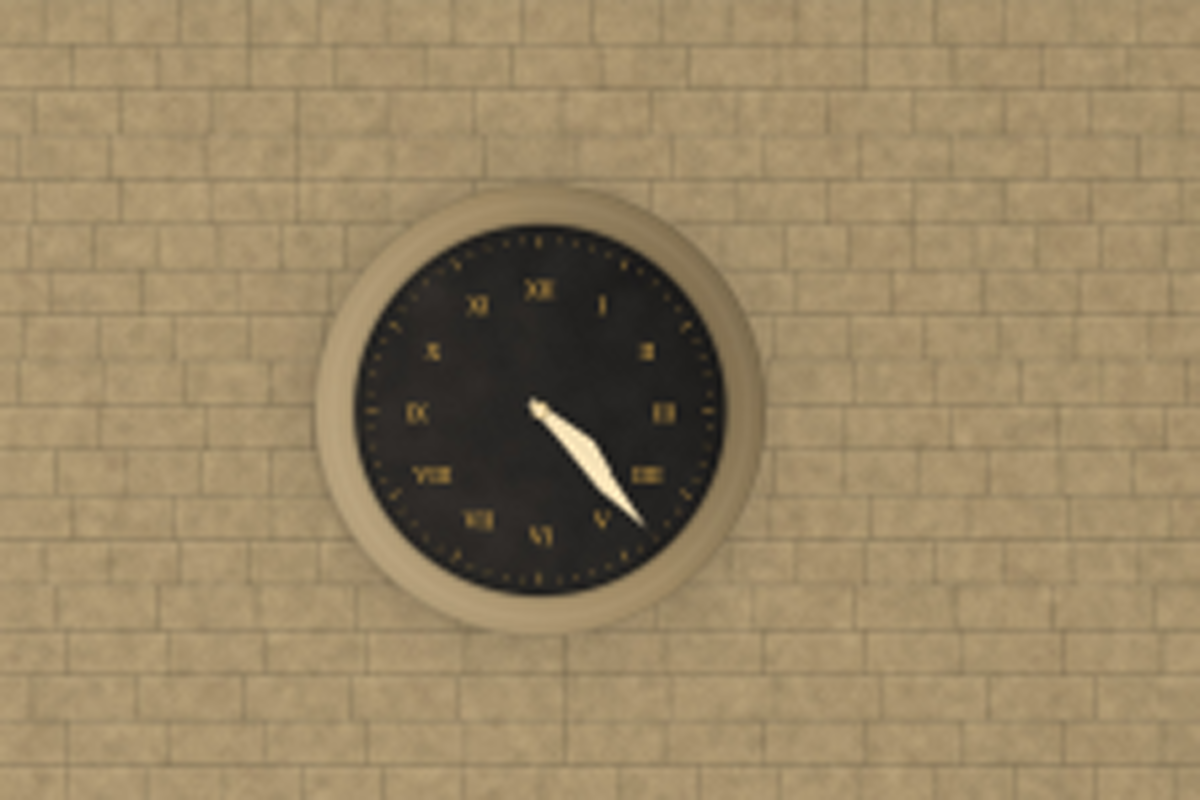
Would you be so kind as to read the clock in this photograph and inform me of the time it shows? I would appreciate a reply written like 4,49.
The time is 4,23
